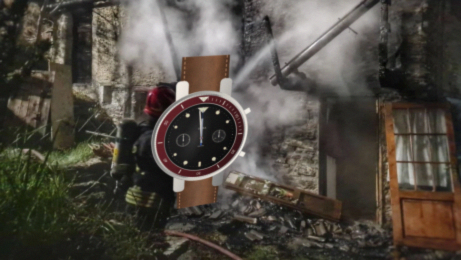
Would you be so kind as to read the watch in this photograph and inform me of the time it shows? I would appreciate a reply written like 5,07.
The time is 11,59
